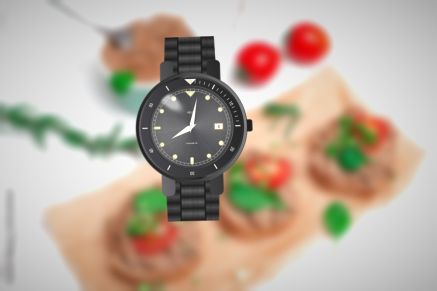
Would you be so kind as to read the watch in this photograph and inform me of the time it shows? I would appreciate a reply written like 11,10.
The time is 8,02
